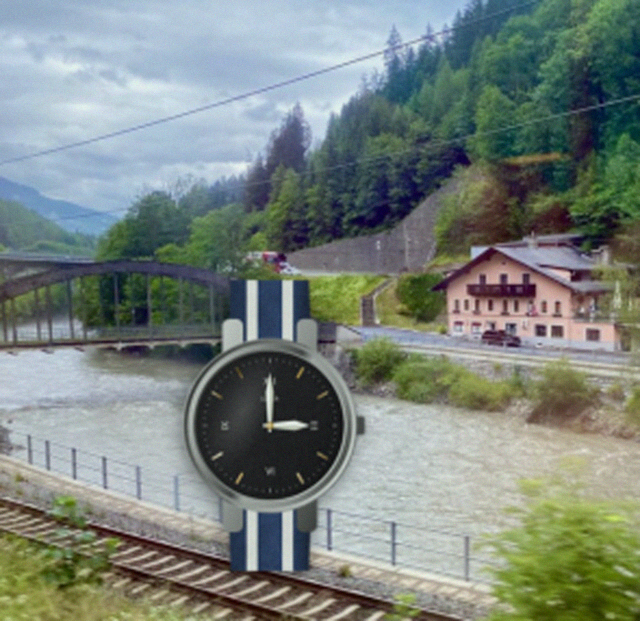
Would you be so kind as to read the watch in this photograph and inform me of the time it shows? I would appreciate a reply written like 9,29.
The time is 3,00
